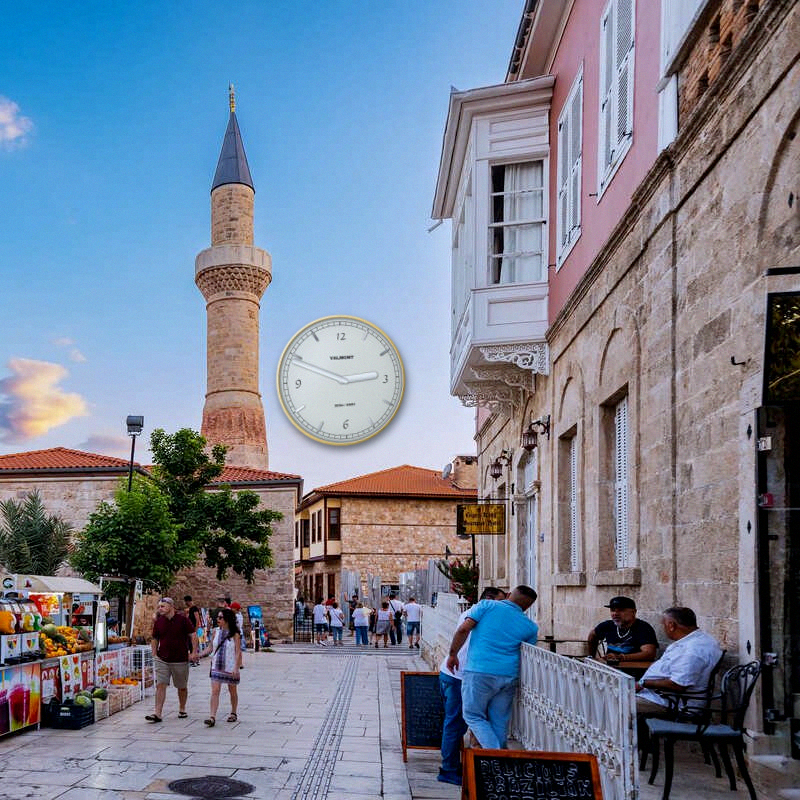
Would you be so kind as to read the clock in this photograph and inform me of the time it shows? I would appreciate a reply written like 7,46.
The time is 2,49
